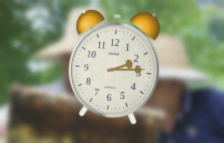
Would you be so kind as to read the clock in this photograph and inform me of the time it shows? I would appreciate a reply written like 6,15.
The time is 2,14
